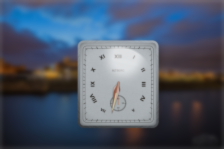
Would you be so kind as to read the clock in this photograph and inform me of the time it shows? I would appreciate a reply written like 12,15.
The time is 6,32
